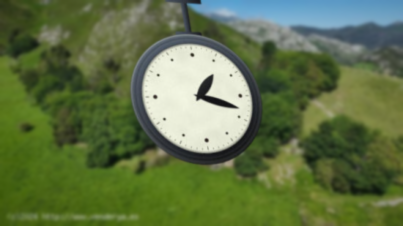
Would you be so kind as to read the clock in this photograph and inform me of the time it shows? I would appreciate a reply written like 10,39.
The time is 1,18
